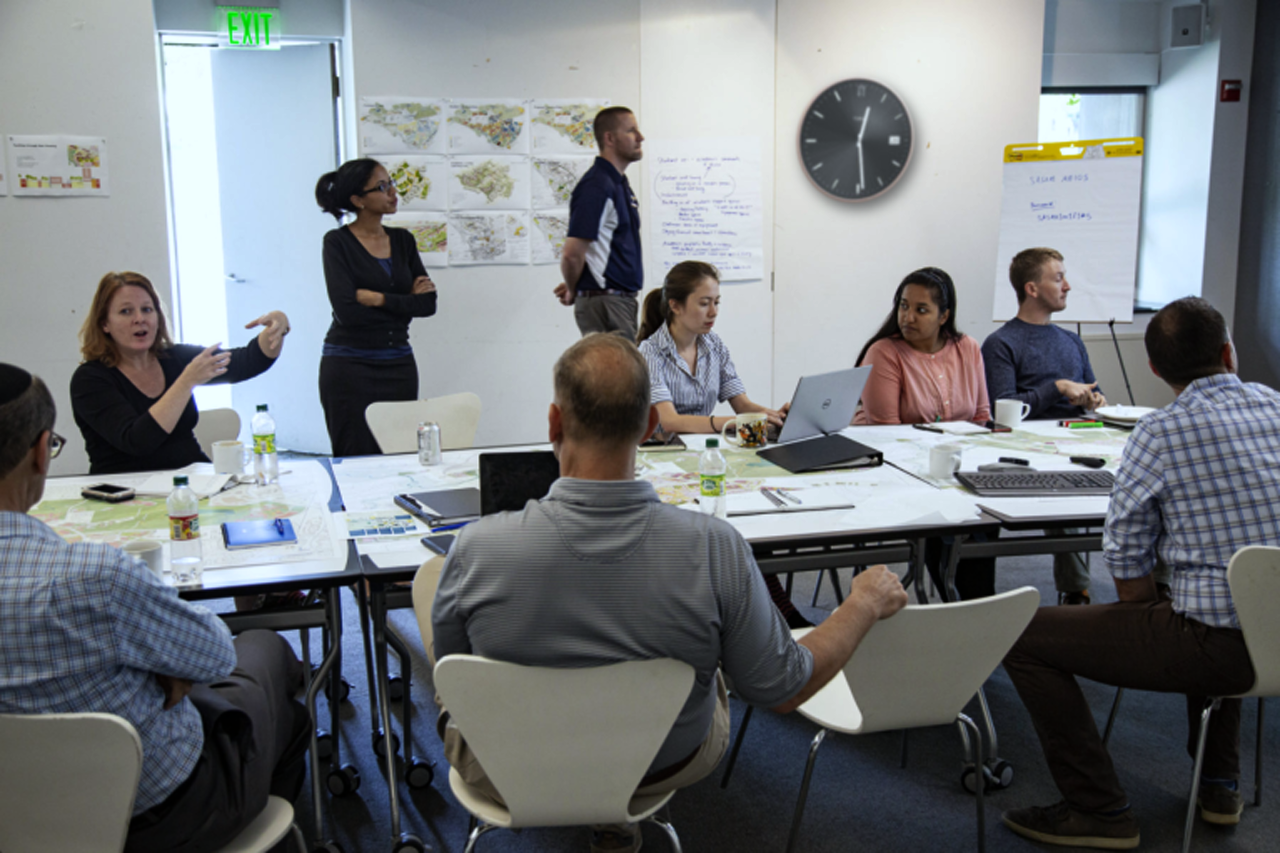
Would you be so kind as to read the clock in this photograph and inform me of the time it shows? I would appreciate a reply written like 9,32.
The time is 12,29
